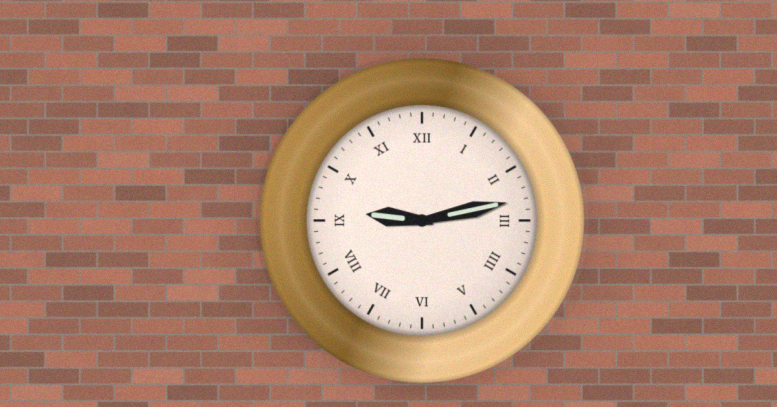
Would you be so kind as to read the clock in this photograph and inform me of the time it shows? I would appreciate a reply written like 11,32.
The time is 9,13
